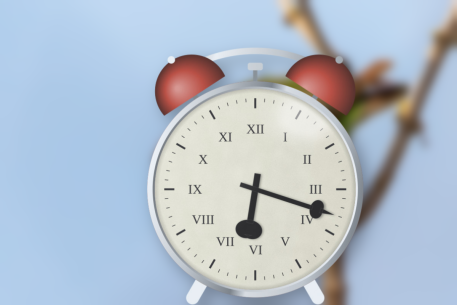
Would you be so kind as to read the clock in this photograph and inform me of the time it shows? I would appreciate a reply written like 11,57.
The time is 6,18
